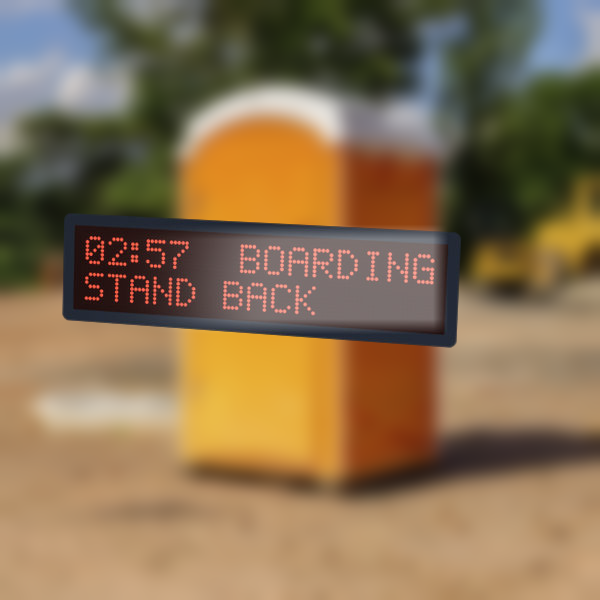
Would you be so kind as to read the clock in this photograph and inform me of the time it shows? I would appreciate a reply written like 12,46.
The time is 2,57
